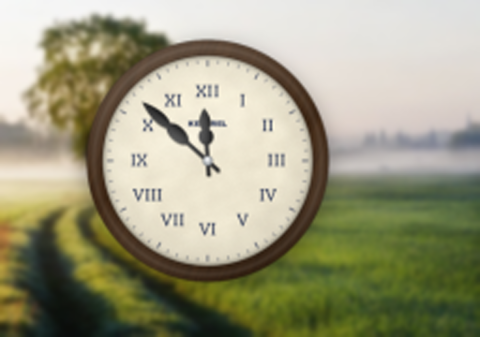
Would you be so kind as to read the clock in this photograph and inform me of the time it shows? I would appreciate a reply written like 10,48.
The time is 11,52
